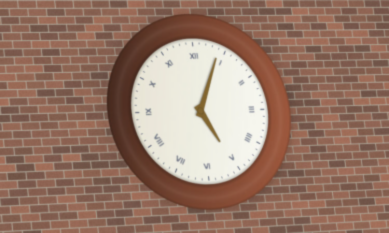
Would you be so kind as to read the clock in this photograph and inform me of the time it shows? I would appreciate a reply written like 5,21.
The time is 5,04
